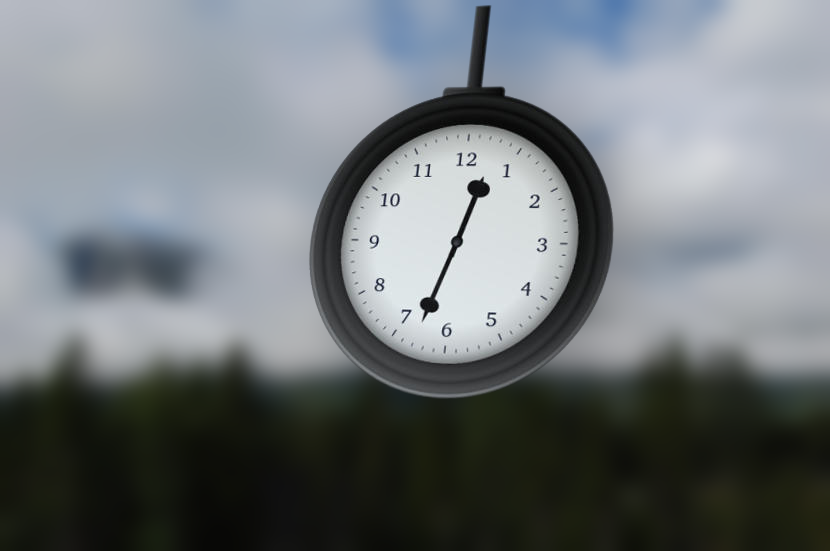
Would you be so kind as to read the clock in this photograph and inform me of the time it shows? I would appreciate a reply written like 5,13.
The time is 12,33
